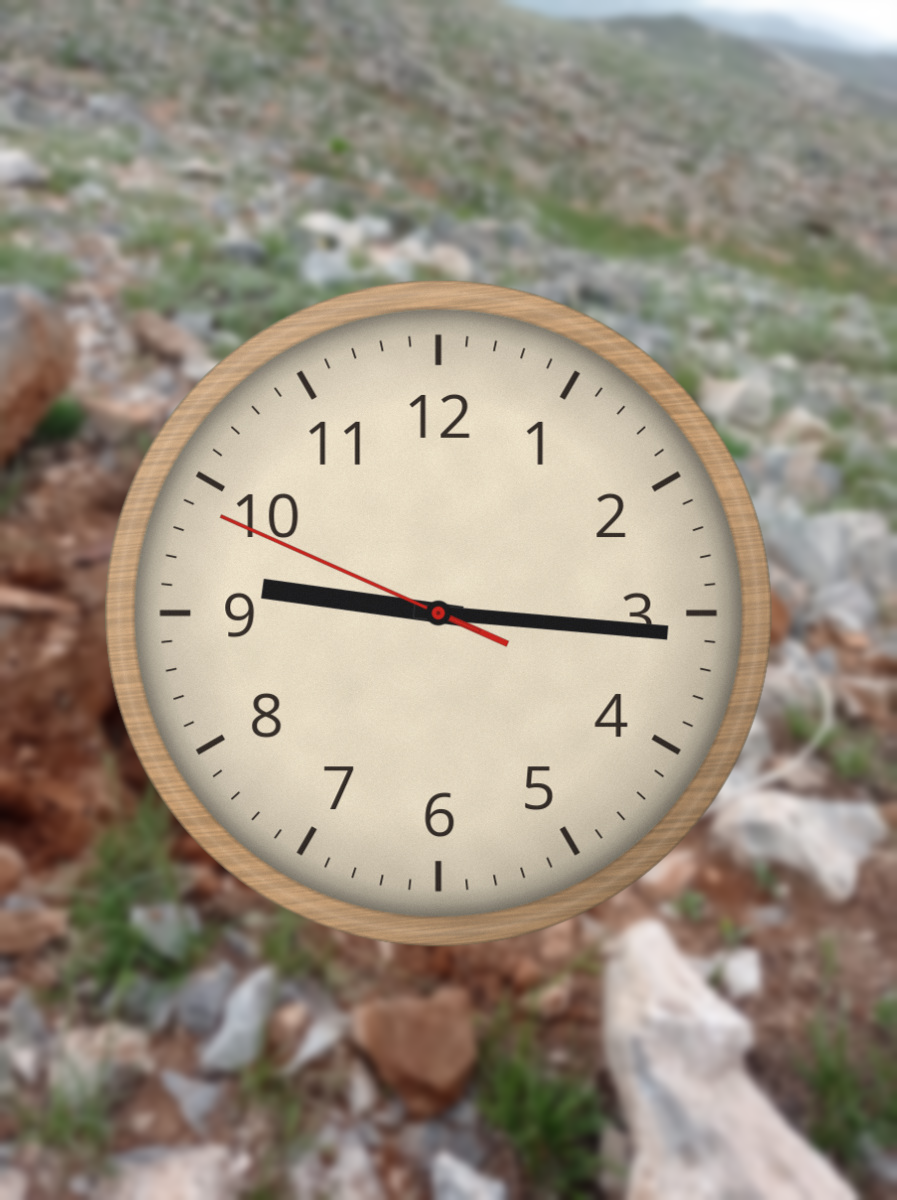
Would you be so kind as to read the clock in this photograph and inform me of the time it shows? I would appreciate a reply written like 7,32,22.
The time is 9,15,49
